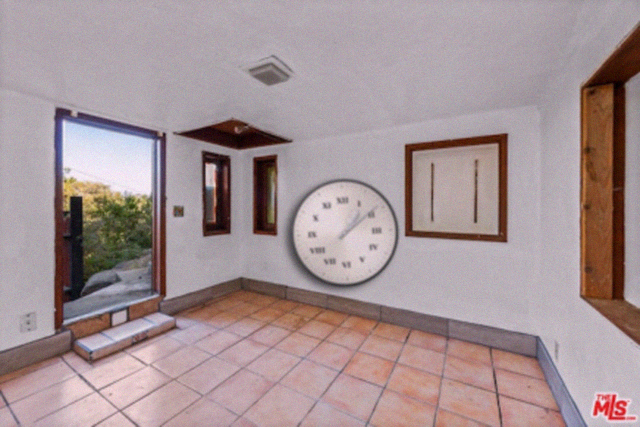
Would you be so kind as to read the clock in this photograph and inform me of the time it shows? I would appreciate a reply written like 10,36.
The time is 1,09
